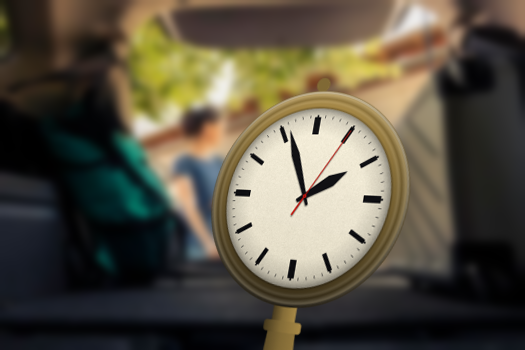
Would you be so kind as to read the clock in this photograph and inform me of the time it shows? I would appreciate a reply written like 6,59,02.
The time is 1,56,05
